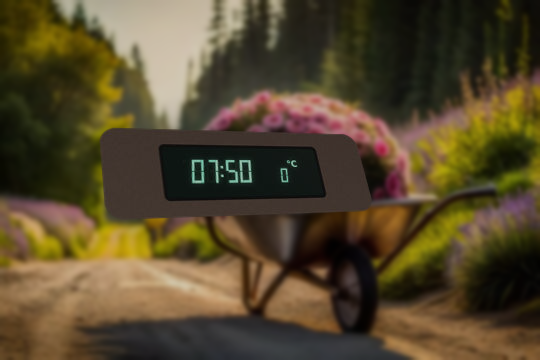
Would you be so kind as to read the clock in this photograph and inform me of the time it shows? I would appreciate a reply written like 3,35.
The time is 7,50
